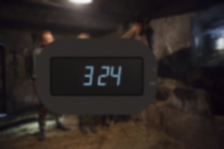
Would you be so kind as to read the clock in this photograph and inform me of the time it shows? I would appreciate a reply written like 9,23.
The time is 3,24
